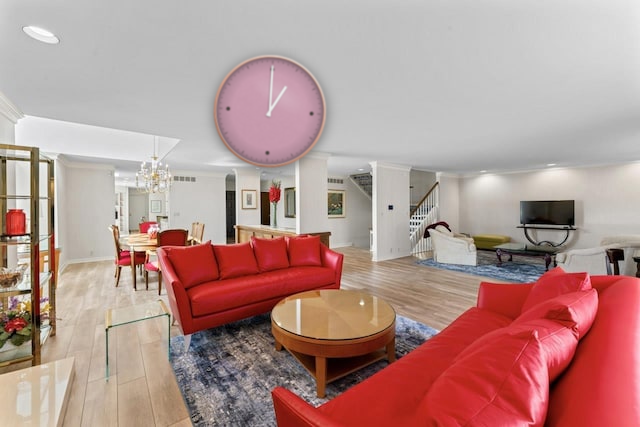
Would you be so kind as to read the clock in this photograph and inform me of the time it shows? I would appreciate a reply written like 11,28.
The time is 1,00
